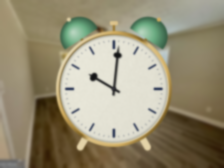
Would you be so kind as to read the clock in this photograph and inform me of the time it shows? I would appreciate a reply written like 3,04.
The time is 10,01
